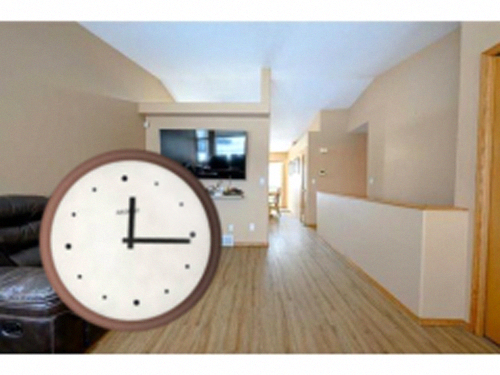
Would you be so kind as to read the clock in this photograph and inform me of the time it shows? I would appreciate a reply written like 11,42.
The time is 12,16
